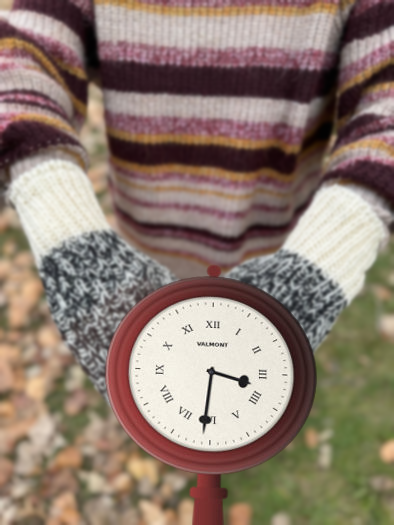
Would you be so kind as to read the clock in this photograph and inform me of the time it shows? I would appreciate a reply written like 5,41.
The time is 3,31
